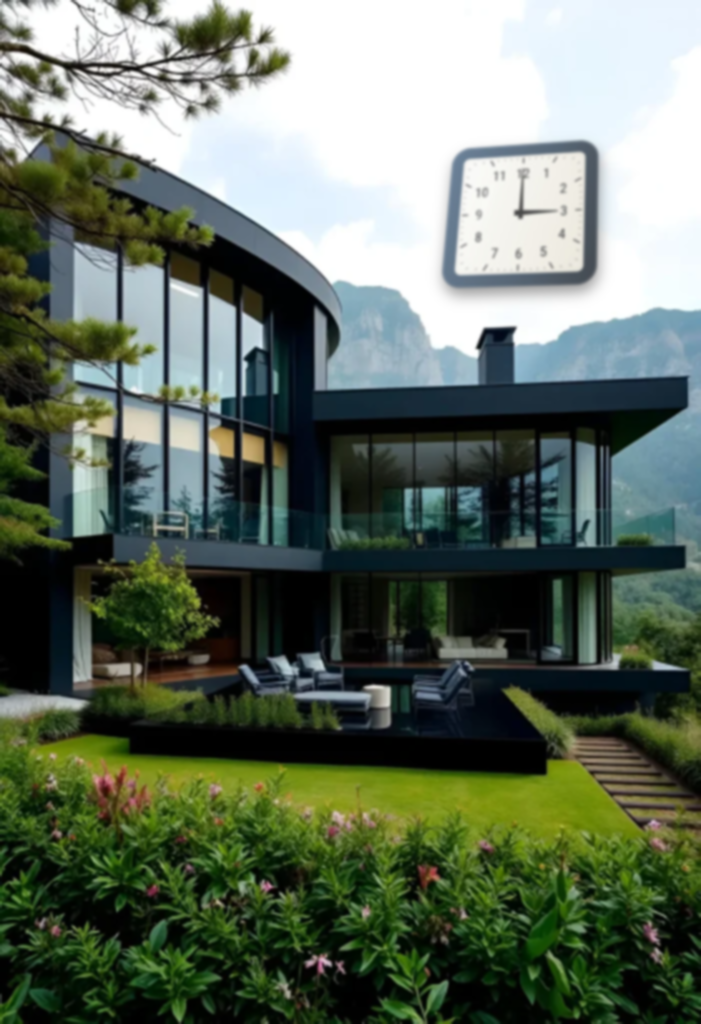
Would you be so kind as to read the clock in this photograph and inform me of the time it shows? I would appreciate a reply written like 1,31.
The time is 3,00
